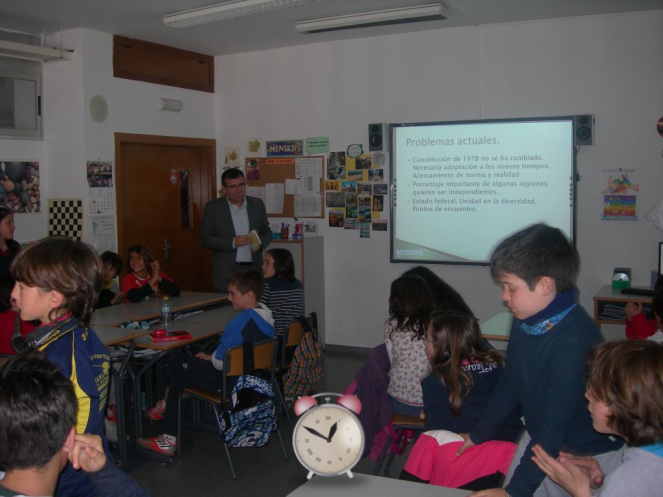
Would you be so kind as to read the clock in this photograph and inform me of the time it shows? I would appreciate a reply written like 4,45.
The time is 12,50
